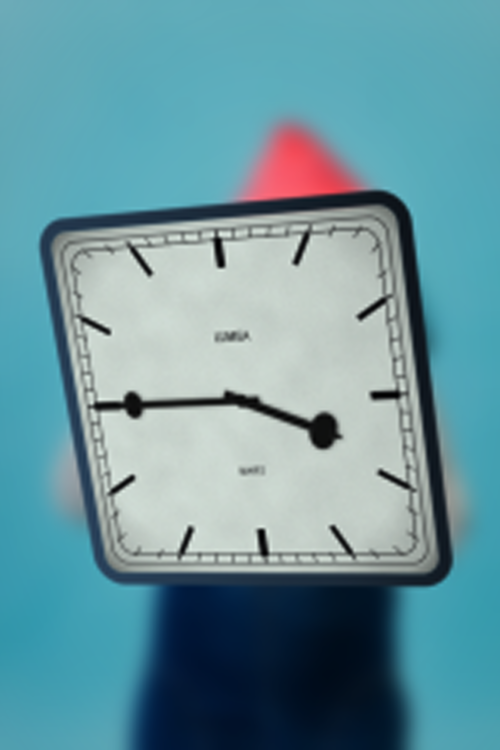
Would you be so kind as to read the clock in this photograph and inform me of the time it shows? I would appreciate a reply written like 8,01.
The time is 3,45
